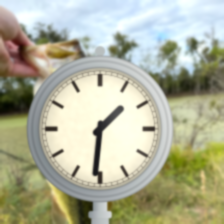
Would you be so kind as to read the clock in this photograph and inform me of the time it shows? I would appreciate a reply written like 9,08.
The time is 1,31
